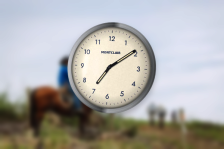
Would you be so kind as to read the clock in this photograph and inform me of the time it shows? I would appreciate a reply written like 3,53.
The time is 7,09
